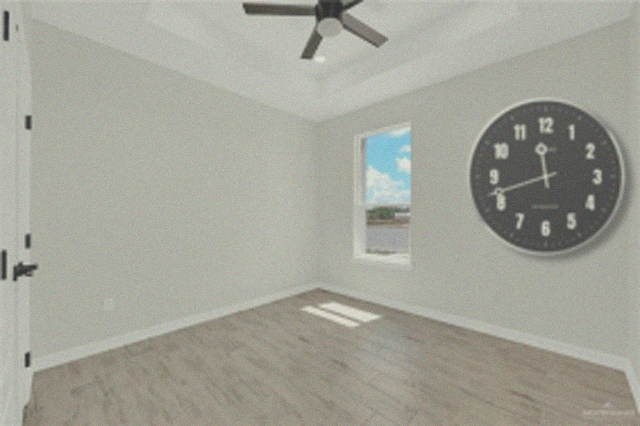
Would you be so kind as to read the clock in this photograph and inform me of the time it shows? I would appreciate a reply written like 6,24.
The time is 11,42
